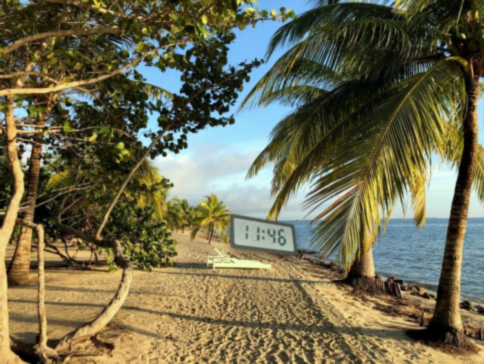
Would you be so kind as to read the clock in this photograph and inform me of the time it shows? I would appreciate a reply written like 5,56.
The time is 11,46
